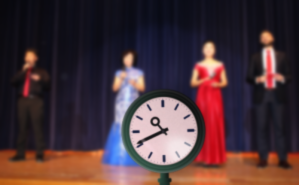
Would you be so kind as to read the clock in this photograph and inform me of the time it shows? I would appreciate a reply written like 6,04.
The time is 10,41
